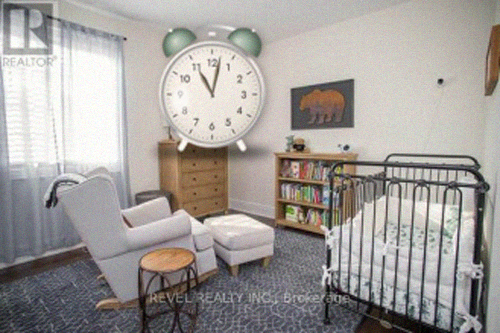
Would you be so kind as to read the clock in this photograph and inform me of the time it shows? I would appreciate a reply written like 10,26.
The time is 11,02
